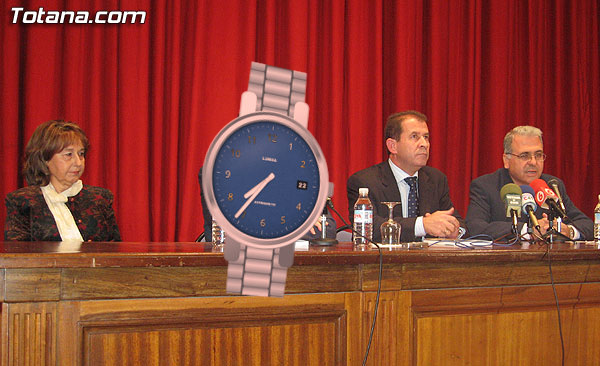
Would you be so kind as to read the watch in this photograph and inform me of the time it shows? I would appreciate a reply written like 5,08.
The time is 7,36
